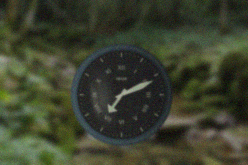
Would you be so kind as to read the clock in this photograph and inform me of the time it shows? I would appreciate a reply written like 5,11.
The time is 7,11
